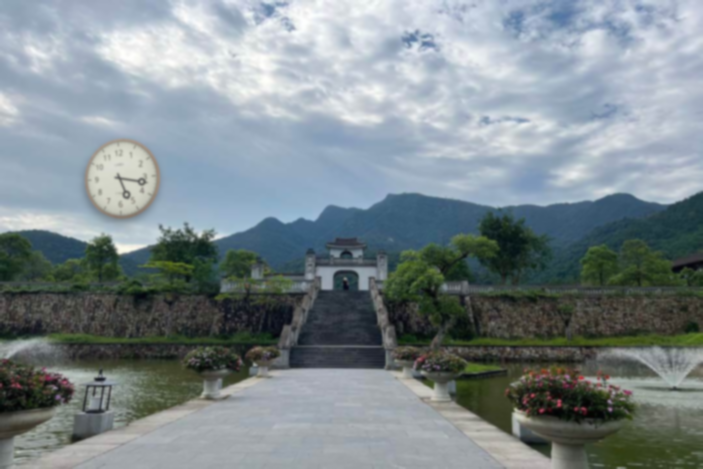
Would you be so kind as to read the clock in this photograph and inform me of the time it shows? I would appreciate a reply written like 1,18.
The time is 5,17
